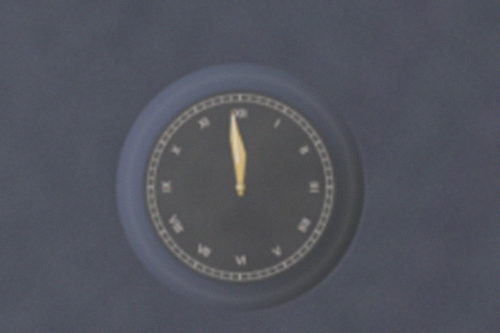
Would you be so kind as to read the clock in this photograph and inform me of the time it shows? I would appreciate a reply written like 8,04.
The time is 11,59
